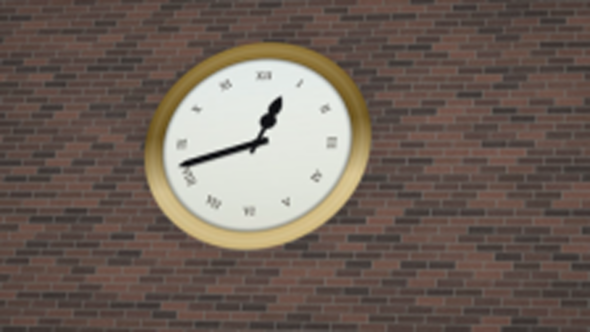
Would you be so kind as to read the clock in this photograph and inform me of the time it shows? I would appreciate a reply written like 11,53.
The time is 12,42
